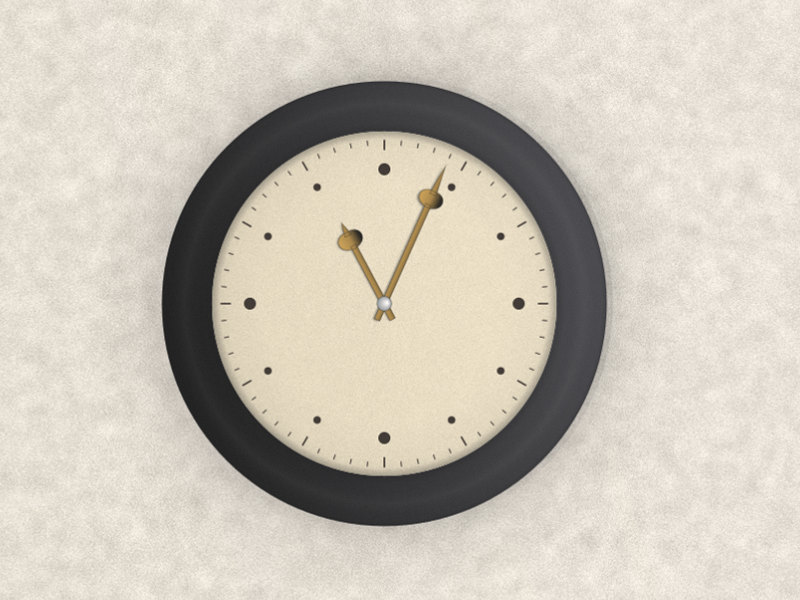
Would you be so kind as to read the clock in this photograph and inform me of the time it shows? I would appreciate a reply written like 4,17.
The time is 11,04
